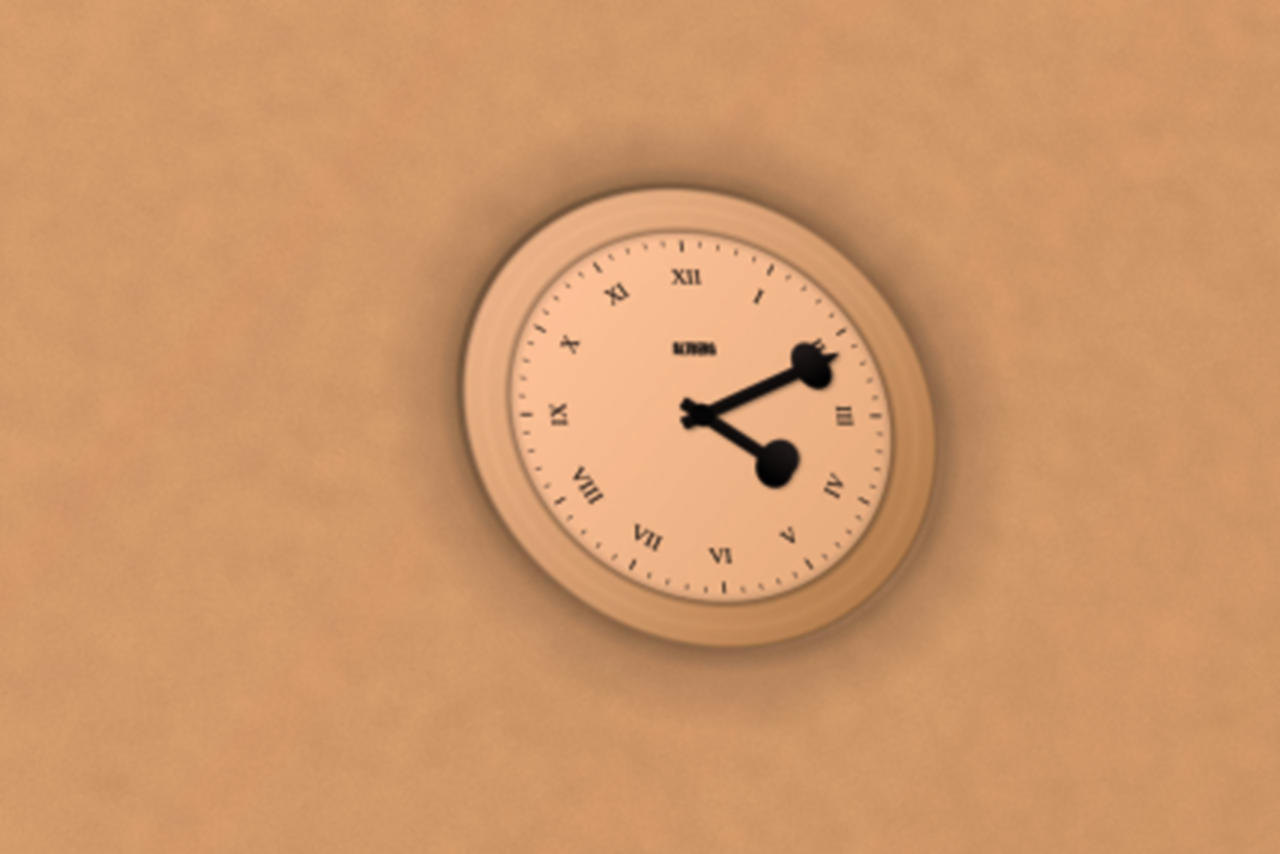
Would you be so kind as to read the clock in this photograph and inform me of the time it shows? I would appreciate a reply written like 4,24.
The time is 4,11
